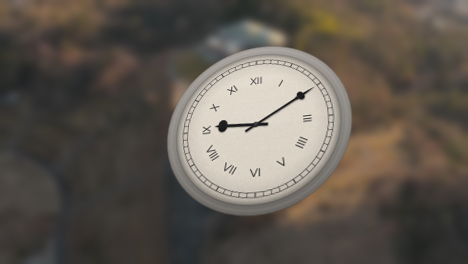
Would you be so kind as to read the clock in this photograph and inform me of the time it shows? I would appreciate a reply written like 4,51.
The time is 9,10
